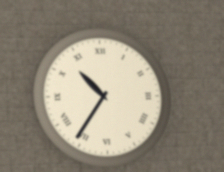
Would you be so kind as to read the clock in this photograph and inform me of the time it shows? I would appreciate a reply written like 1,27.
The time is 10,36
